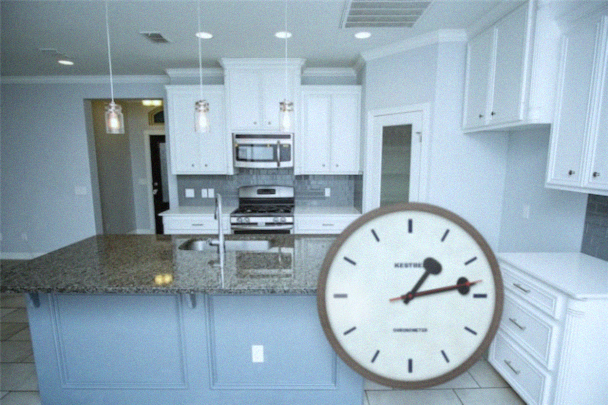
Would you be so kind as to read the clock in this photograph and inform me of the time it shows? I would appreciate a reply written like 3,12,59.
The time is 1,13,13
